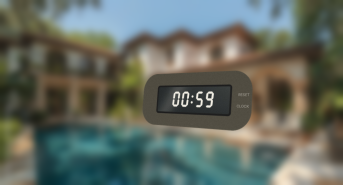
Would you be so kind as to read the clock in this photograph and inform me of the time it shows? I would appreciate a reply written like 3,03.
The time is 0,59
